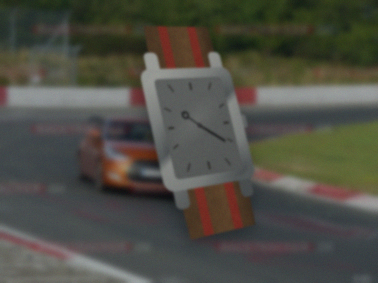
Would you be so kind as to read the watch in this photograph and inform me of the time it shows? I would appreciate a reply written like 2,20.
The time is 10,21
